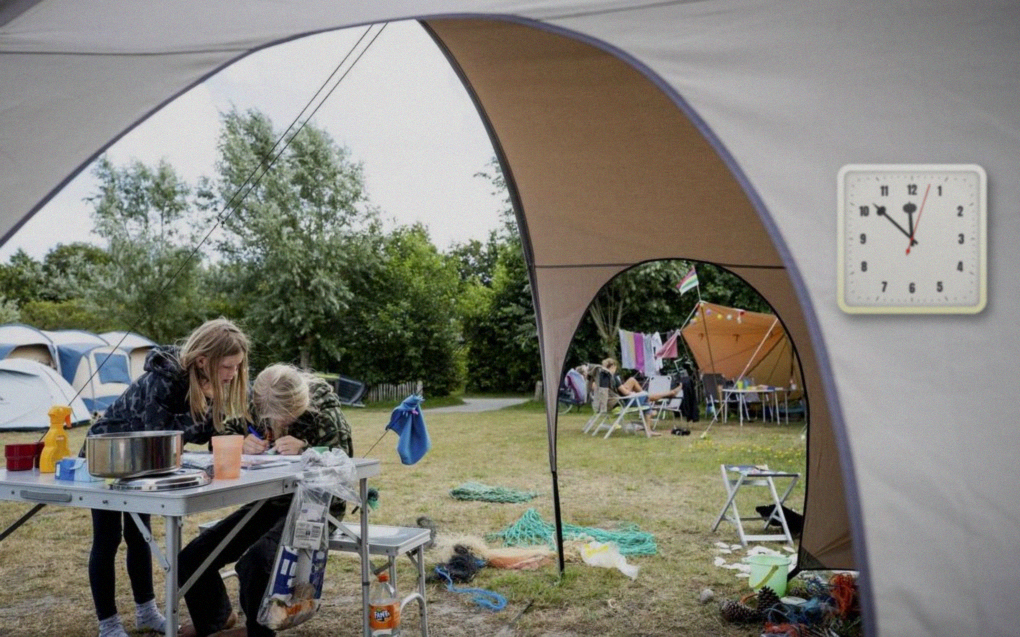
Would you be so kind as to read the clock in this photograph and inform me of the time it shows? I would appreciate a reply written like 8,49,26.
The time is 11,52,03
